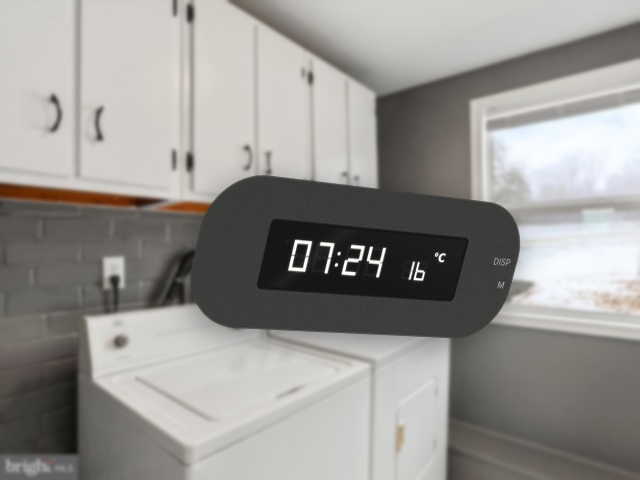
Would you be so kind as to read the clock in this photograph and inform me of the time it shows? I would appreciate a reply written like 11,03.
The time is 7,24
